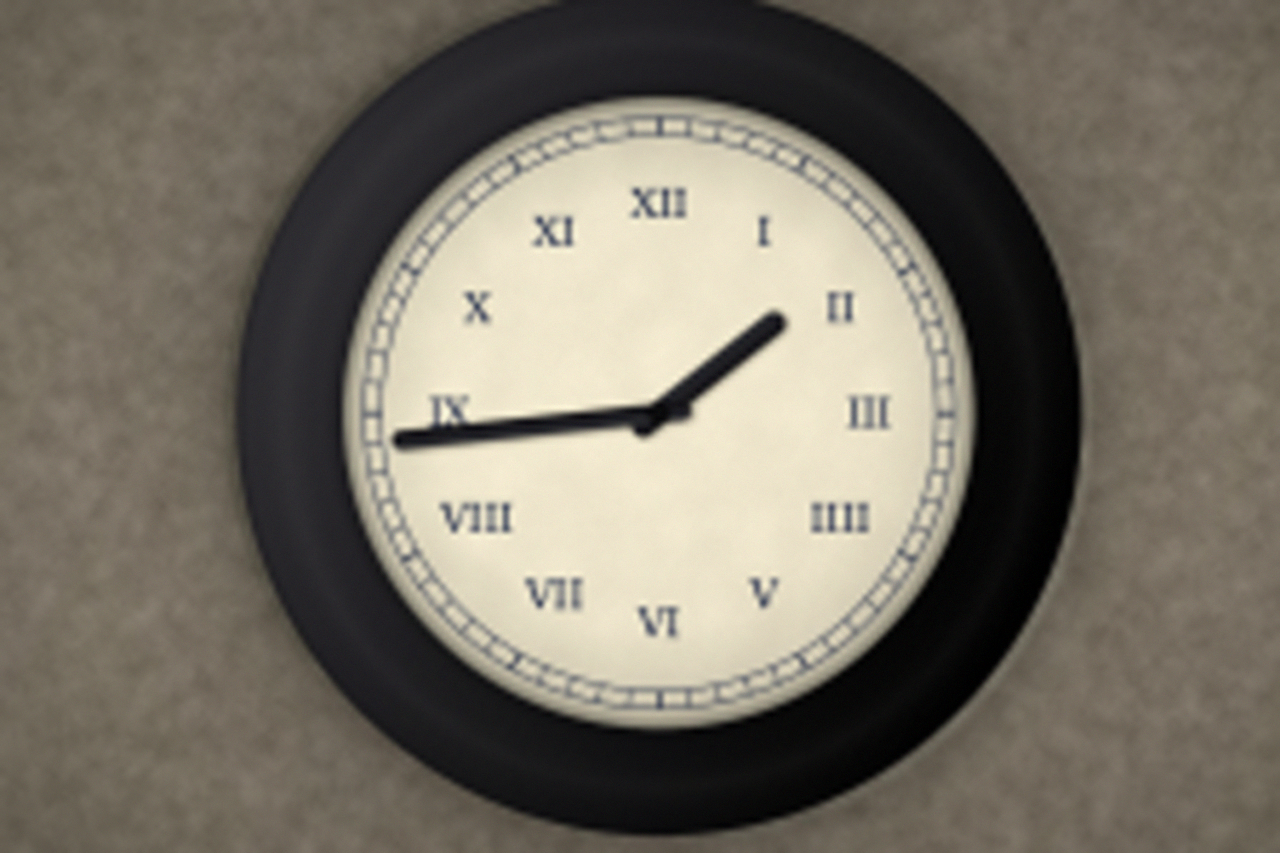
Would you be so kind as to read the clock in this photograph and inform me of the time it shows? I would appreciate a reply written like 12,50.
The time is 1,44
